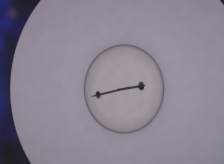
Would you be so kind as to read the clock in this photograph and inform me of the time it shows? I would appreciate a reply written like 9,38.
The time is 2,43
